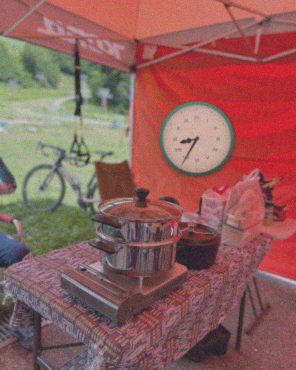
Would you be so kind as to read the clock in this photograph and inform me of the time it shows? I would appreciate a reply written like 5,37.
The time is 8,35
